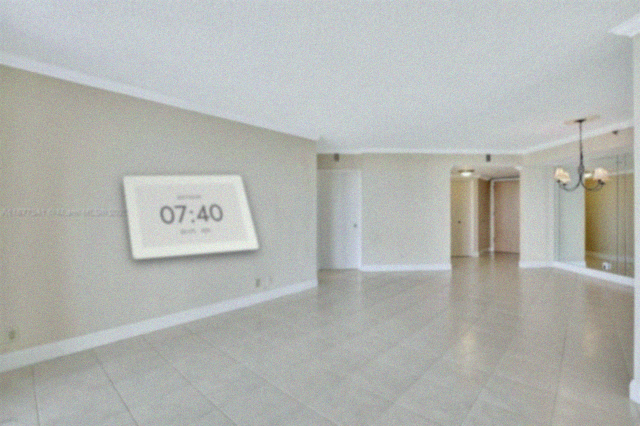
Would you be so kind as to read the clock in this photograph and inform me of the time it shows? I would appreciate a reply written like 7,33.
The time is 7,40
